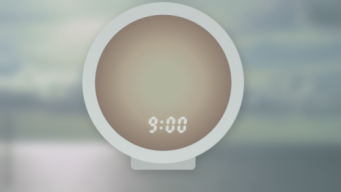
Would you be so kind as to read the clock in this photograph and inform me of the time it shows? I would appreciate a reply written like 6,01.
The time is 9,00
